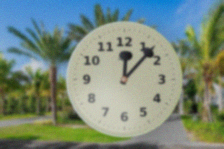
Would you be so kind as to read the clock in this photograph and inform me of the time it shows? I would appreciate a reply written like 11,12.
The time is 12,07
